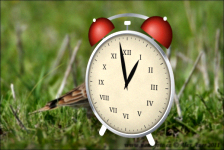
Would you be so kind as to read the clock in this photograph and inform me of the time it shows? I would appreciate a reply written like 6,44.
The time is 12,58
